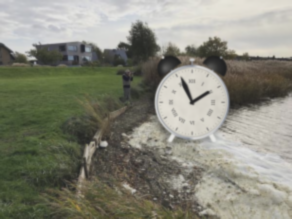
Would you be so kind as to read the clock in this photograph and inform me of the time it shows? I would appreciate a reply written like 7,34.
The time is 1,56
